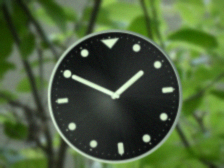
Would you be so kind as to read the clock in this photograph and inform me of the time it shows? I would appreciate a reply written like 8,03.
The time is 1,50
